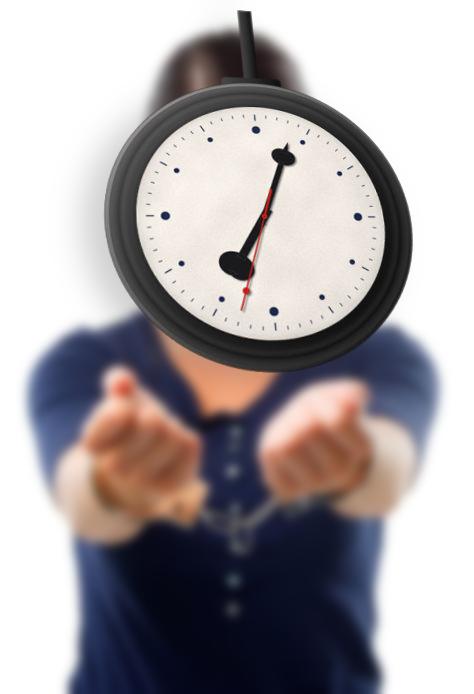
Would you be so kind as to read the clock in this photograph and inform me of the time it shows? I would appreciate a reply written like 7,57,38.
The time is 7,03,33
